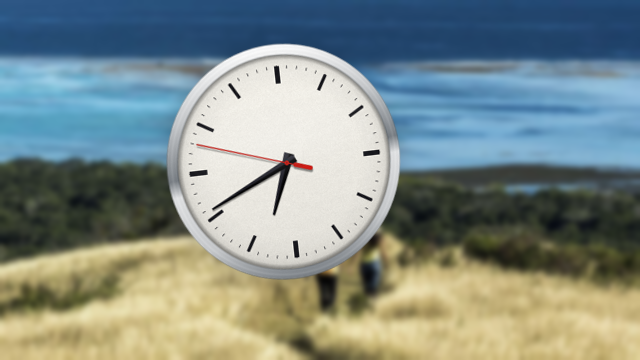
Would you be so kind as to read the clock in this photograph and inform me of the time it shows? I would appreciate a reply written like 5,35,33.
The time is 6,40,48
